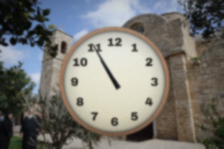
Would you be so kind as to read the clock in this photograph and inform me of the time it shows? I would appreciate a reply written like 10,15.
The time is 10,55
